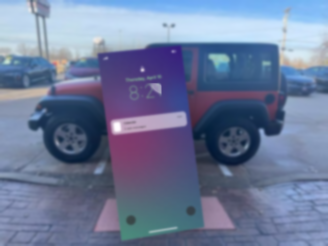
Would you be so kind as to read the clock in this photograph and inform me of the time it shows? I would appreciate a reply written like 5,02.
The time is 8,21
